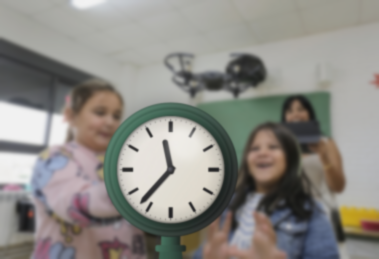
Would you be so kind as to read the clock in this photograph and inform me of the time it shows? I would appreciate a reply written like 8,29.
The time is 11,37
